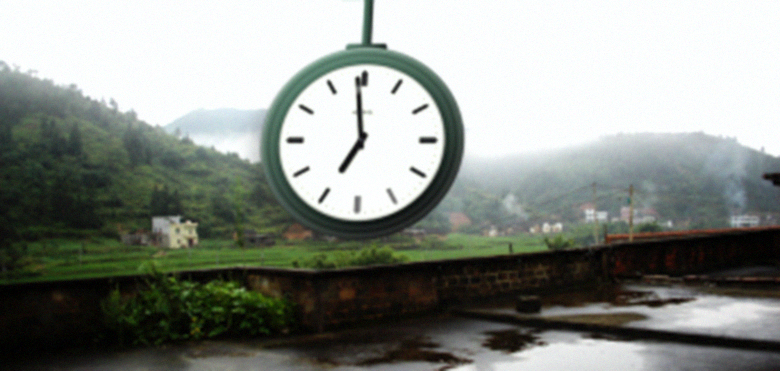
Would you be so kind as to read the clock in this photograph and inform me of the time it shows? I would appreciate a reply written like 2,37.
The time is 6,59
